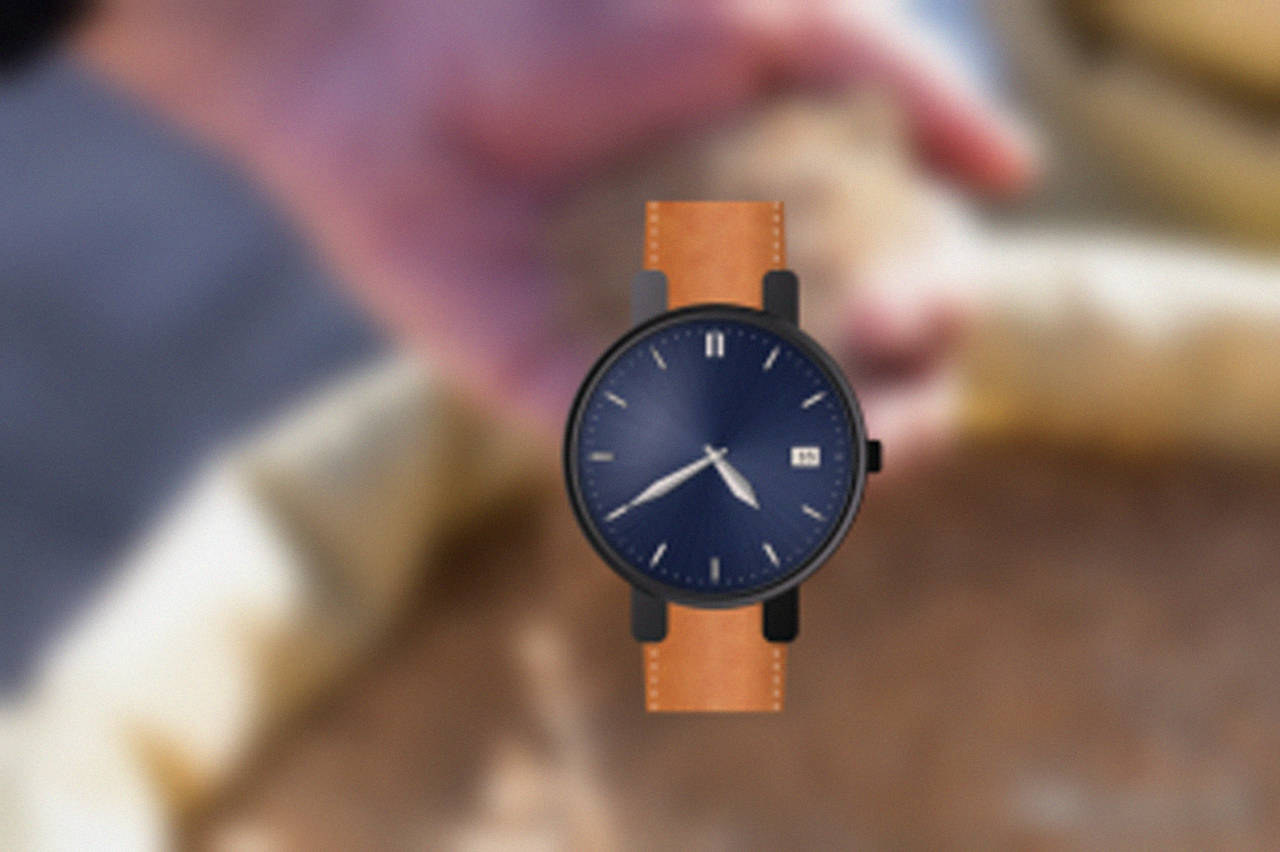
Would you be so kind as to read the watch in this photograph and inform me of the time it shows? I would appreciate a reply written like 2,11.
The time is 4,40
